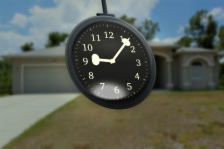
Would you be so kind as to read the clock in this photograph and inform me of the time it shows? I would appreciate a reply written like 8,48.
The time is 9,07
